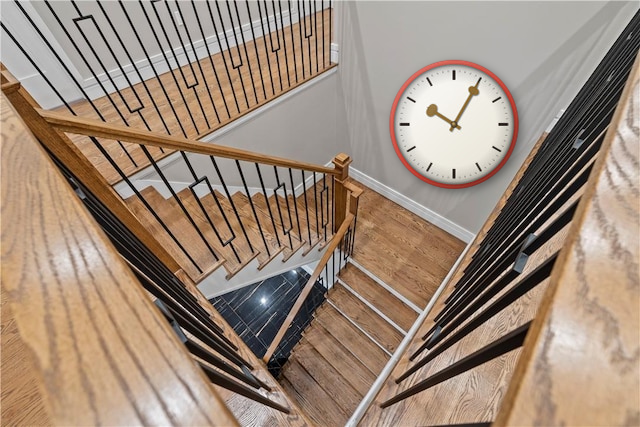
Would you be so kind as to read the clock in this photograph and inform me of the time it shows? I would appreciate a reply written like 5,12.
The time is 10,05
